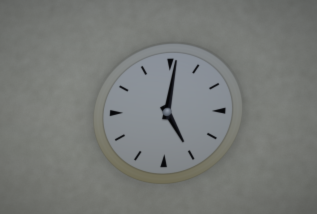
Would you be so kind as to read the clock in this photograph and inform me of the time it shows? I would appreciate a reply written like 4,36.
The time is 5,01
